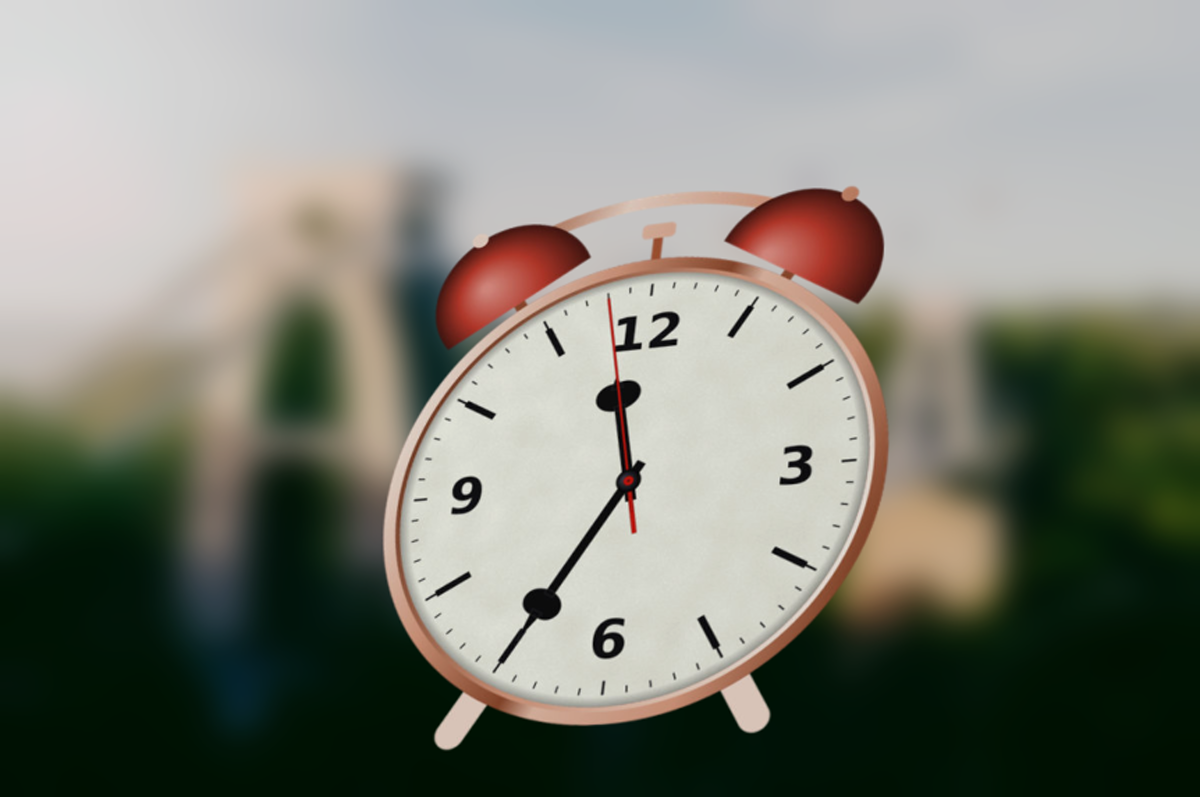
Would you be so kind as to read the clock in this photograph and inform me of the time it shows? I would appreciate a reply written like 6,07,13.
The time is 11,34,58
